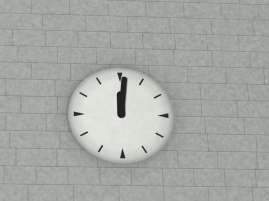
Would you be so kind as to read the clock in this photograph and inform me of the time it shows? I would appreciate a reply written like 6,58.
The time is 12,01
